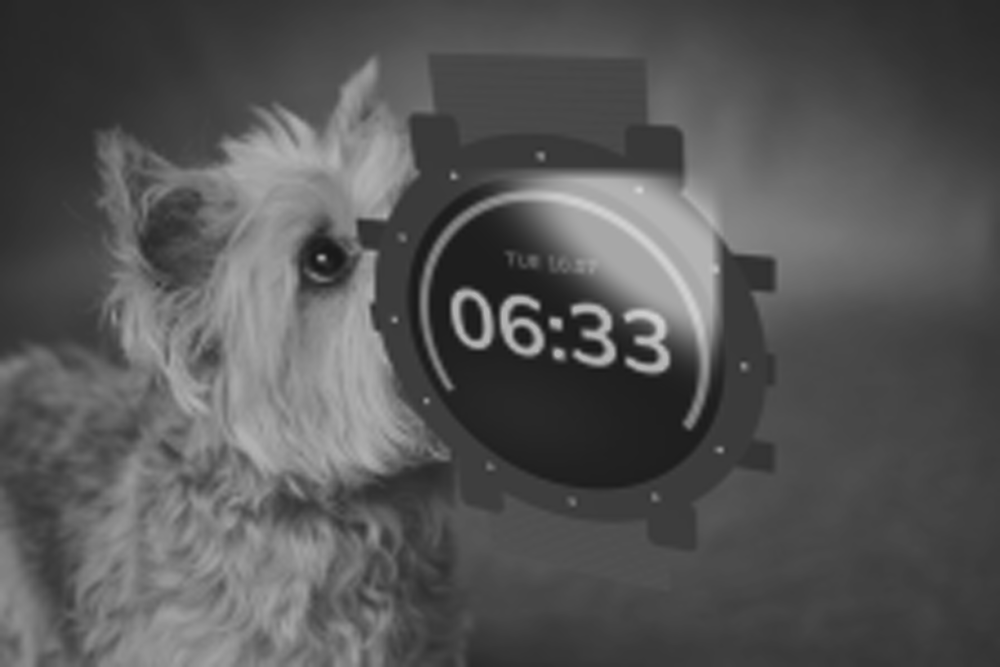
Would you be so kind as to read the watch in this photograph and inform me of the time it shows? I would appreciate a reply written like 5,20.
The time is 6,33
